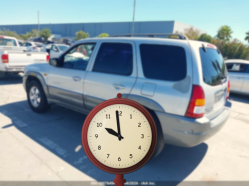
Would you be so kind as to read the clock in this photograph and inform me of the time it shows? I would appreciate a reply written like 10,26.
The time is 9,59
